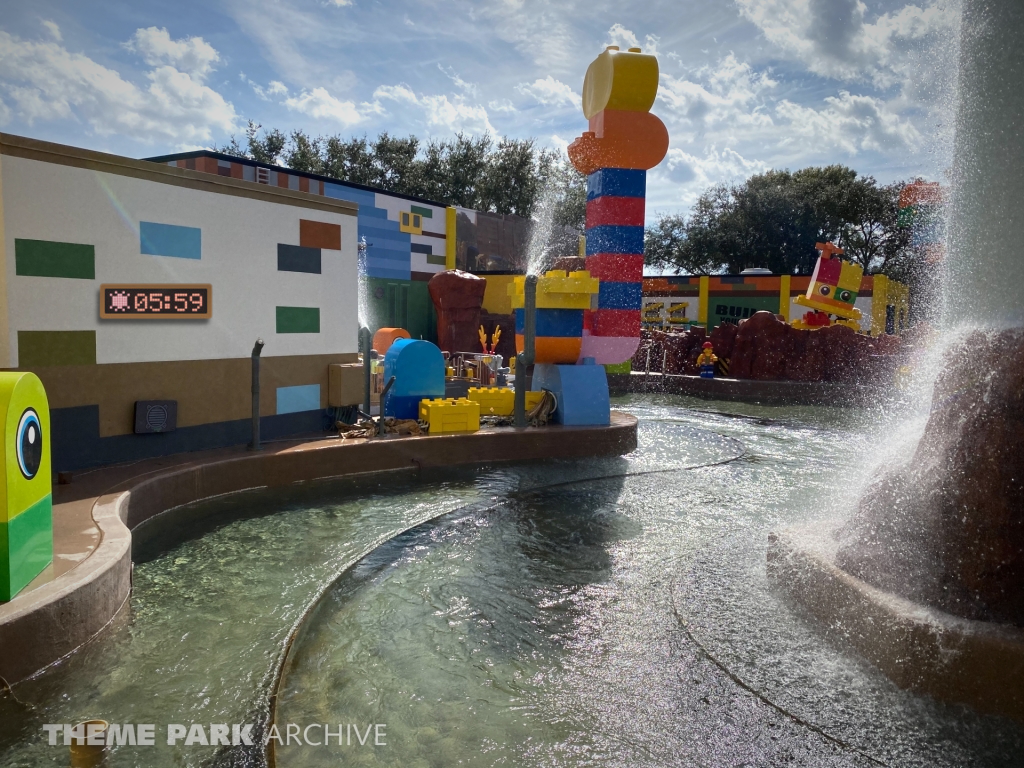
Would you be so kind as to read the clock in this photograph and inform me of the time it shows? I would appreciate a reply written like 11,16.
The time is 5,59
